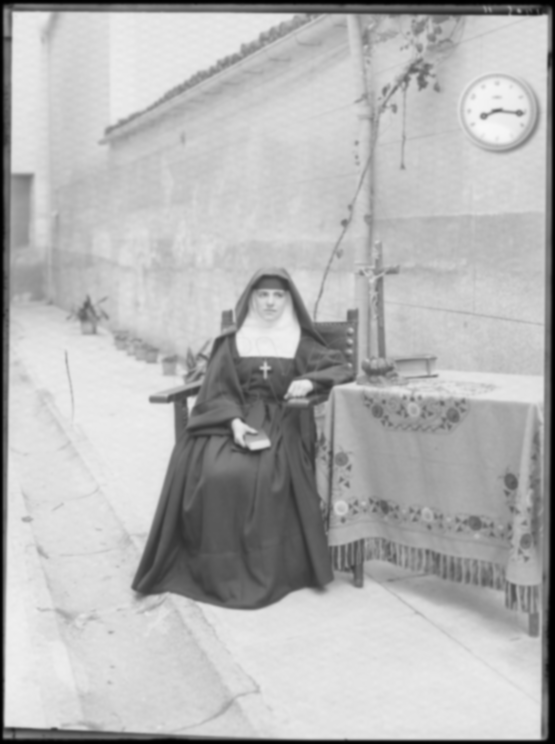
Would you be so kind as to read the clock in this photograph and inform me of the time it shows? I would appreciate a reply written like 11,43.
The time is 8,16
